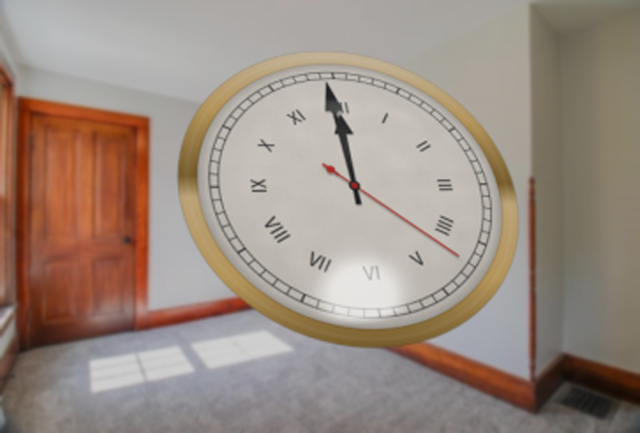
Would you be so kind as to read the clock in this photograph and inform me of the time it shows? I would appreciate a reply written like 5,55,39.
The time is 11,59,22
